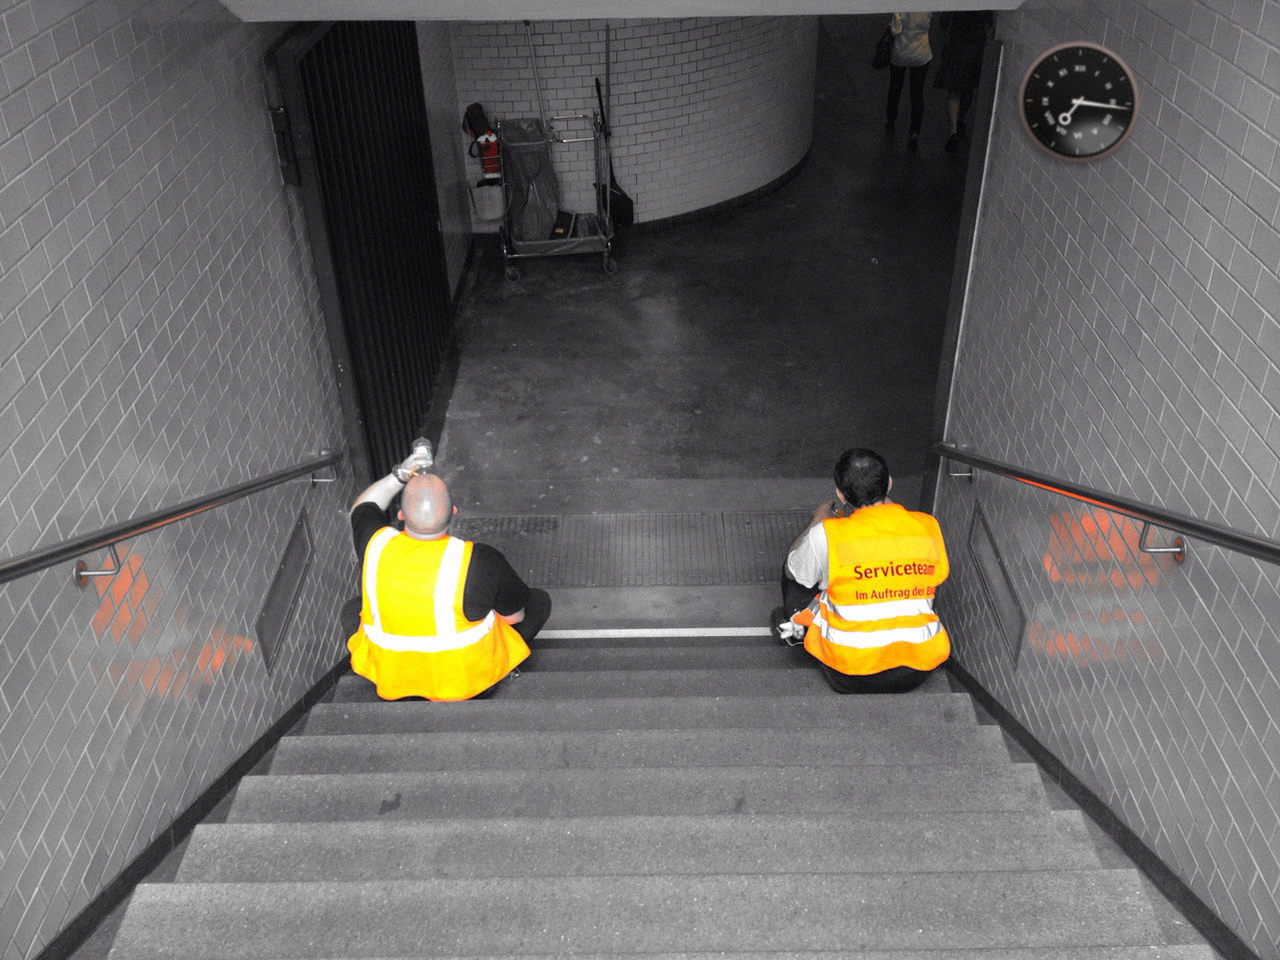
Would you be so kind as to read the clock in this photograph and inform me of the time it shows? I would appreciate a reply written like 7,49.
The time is 7,16
